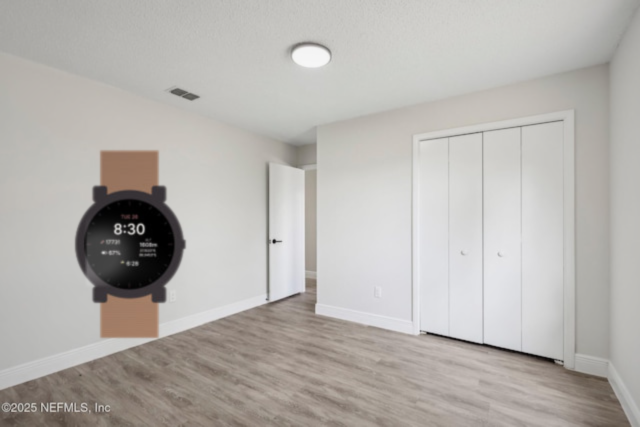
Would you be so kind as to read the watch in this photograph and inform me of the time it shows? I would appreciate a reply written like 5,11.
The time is 8,30
